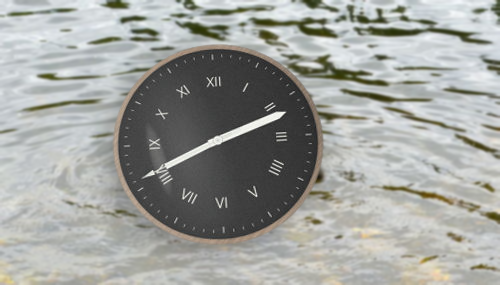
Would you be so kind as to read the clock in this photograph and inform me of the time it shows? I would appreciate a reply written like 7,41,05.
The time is 8,11,41
